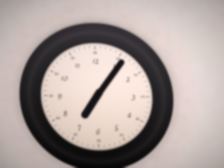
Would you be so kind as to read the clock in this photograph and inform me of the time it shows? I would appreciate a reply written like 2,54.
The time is 7,06
